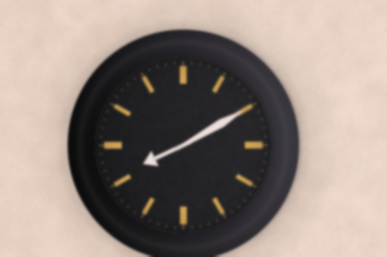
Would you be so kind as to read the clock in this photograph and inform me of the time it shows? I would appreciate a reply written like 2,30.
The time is 8,10
